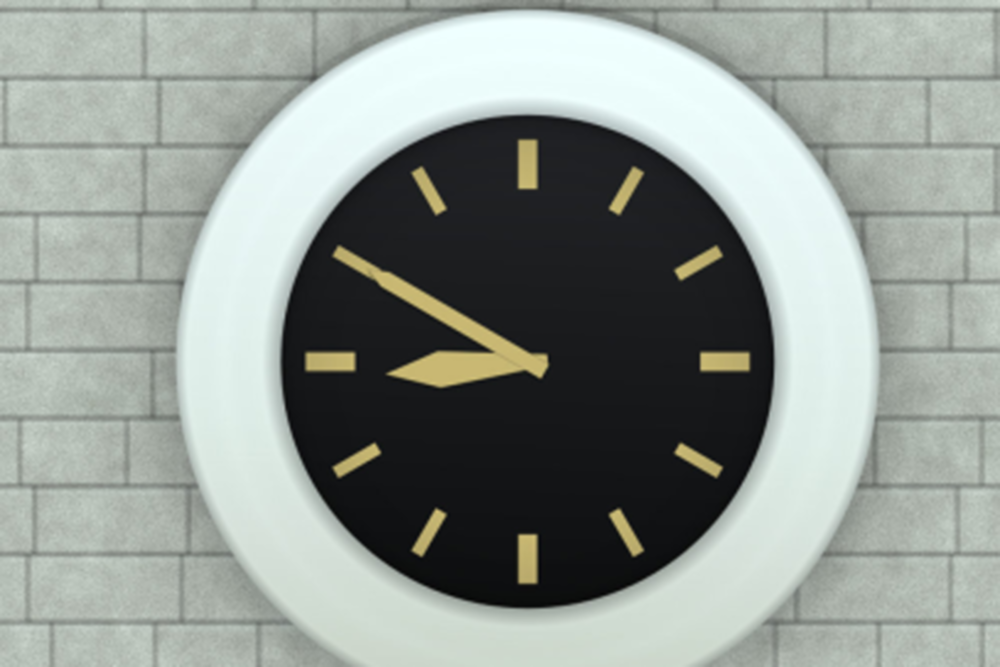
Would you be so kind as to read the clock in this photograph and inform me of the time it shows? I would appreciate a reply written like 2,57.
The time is 8,50
